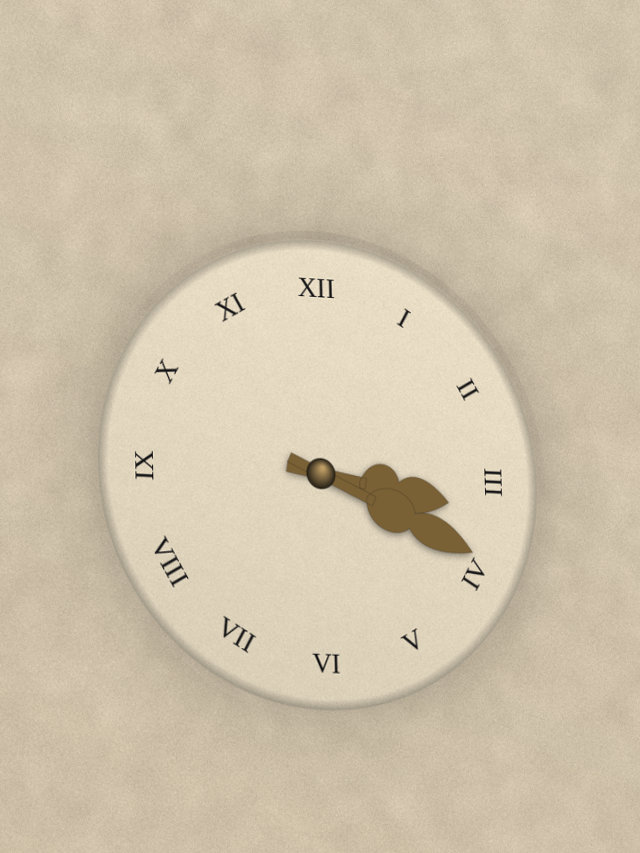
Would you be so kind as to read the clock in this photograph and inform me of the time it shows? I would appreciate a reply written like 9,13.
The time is 3,19
